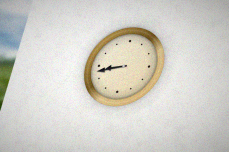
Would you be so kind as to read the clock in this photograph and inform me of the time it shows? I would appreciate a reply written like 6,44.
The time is 8,43
